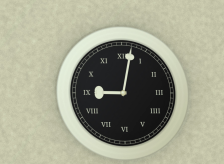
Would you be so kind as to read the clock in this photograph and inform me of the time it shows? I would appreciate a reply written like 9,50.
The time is 9,02
